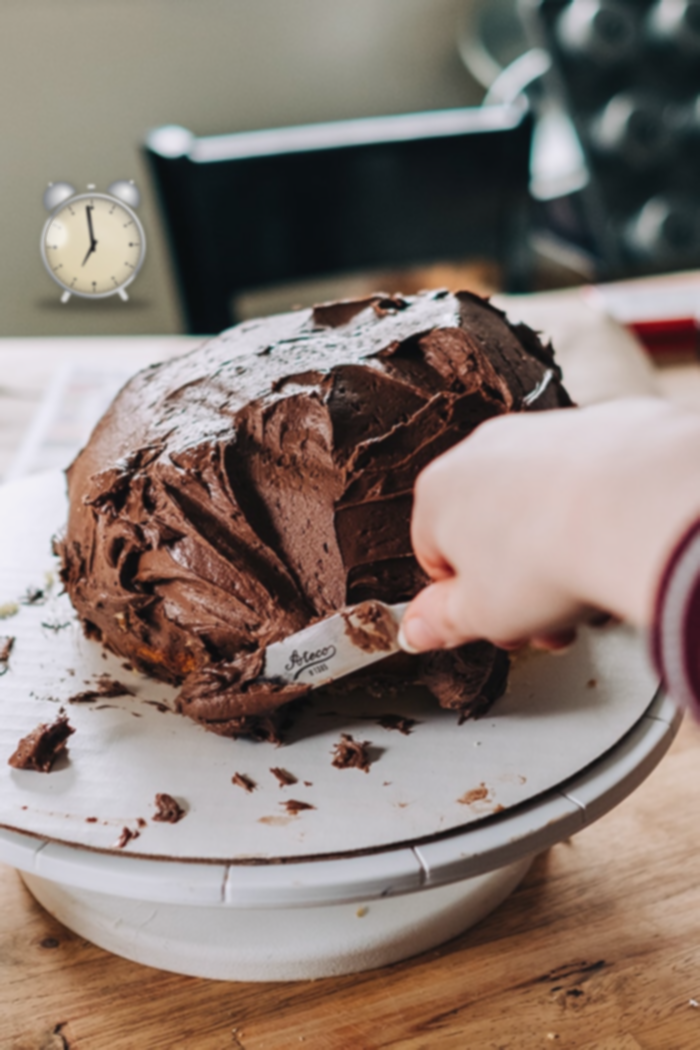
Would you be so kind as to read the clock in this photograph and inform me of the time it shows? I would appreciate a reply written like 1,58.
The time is 6,59
